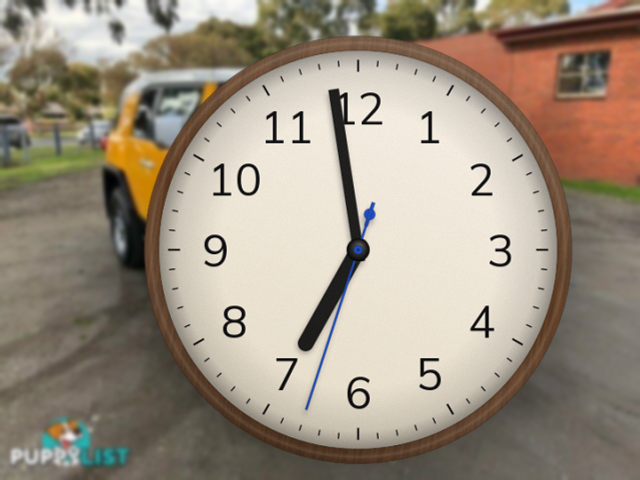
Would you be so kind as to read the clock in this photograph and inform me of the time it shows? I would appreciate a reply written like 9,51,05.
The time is 6,58,33
